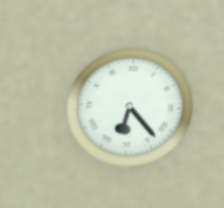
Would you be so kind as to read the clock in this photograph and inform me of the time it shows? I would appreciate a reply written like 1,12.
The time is 6,23
